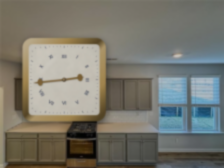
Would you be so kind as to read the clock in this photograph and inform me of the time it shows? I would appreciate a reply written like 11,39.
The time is 2,44
